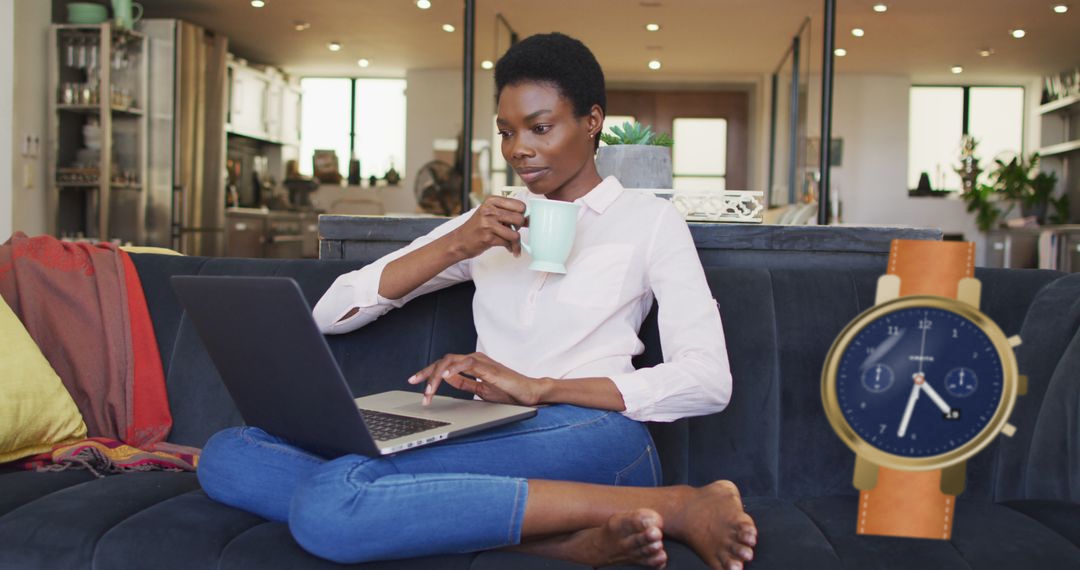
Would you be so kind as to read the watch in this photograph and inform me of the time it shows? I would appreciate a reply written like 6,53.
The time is 4,32
